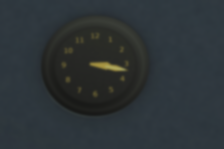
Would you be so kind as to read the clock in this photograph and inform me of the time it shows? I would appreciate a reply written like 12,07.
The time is 3,17
